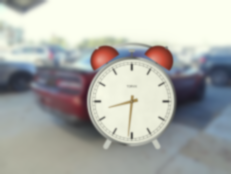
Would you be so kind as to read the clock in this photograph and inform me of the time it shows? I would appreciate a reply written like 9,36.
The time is 8,31
